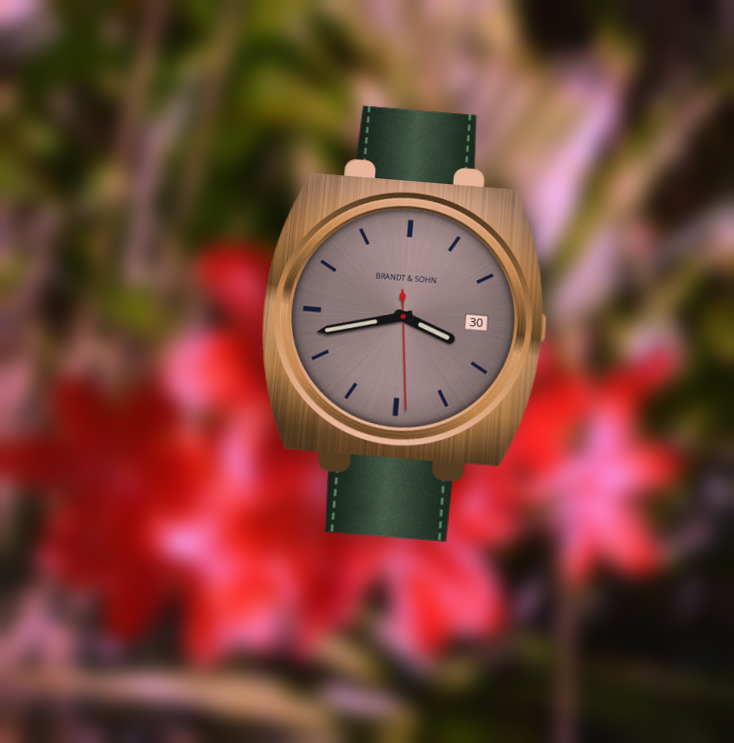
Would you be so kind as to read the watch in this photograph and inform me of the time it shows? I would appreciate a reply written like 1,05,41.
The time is 3,42,29
